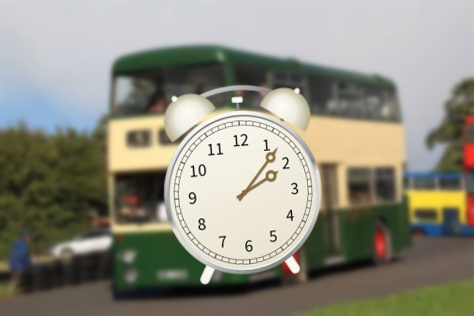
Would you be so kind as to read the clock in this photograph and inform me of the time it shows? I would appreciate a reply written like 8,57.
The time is 2,07
